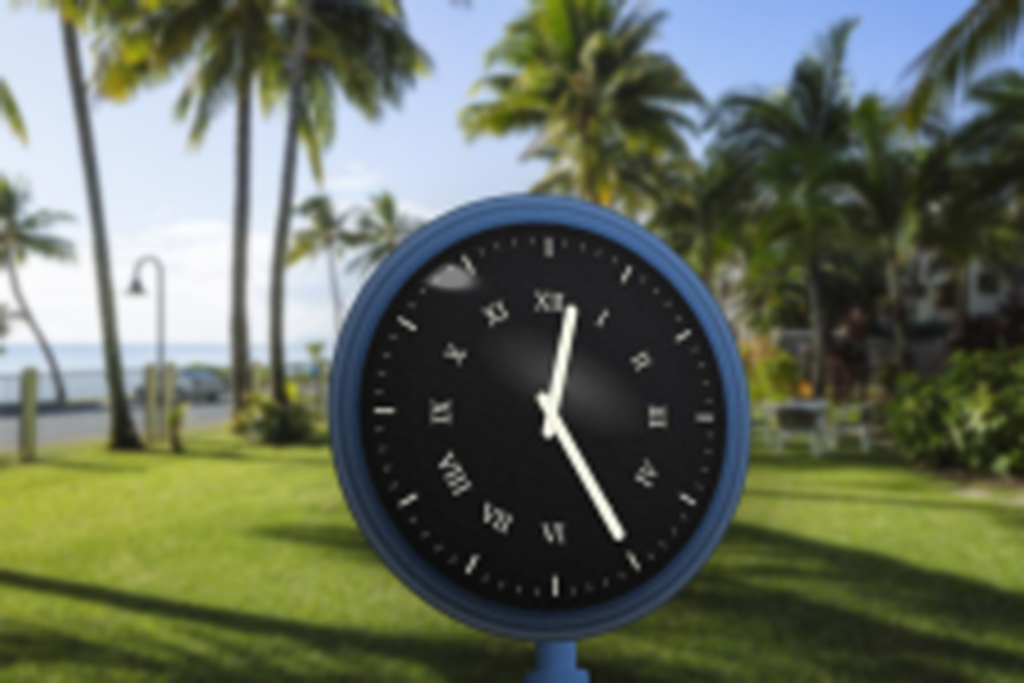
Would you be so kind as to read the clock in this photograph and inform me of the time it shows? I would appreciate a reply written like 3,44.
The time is 12,25
